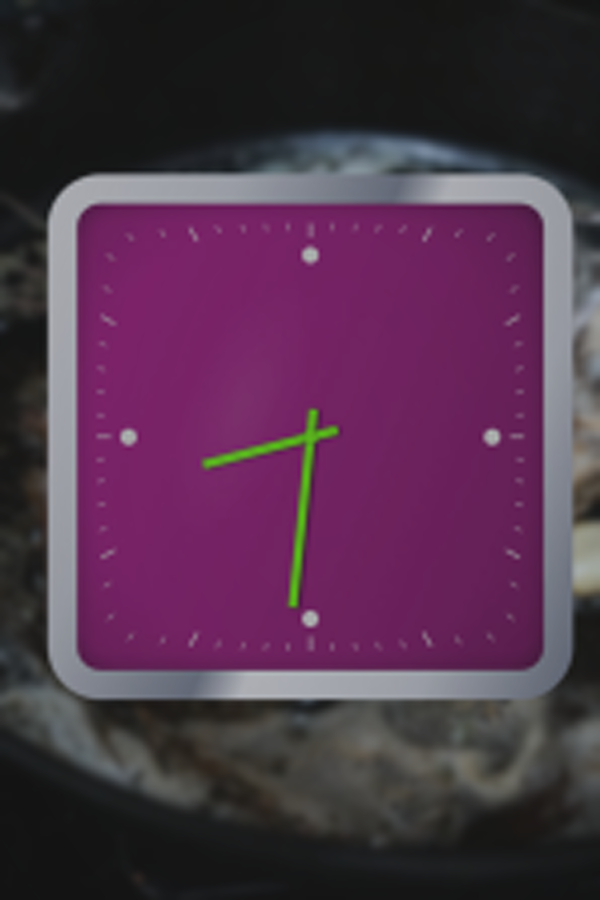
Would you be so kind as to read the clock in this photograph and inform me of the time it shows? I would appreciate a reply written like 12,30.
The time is 8,31
